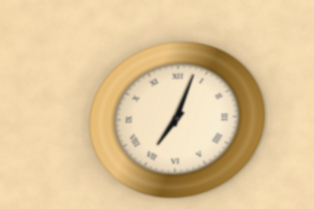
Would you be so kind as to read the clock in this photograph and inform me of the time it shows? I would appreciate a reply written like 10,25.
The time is 7,03
